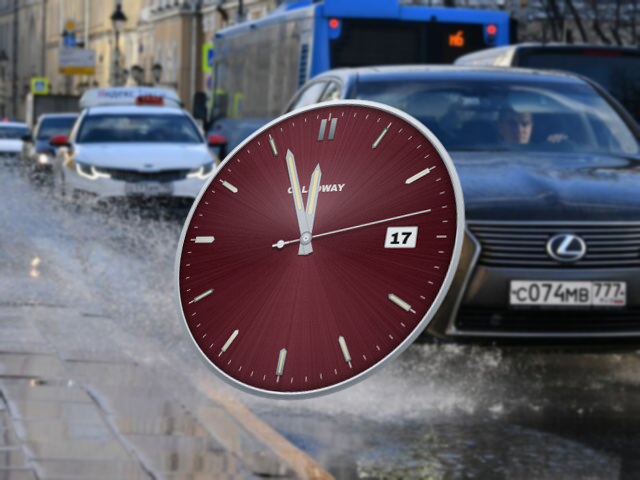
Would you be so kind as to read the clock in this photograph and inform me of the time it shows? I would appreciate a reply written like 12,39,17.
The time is 11,56,13
